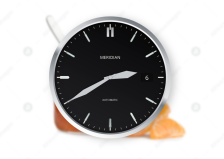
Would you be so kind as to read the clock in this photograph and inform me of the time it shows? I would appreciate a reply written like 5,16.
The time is 2,40
